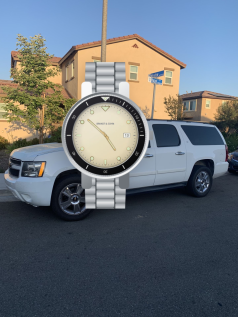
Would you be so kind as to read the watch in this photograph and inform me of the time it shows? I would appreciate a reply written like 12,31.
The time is 4,52
